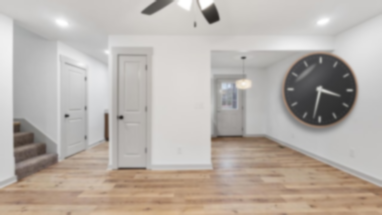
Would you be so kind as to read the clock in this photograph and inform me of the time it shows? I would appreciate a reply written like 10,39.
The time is 3,32
